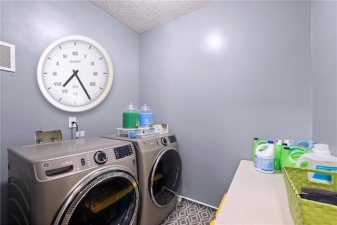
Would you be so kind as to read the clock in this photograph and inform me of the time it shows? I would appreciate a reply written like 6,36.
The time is 7,25
